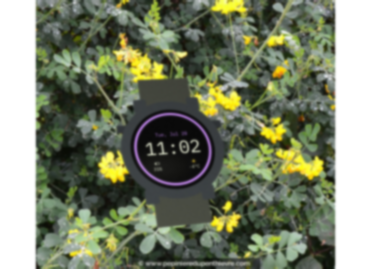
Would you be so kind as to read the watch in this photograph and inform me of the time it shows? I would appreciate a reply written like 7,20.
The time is 11,02
